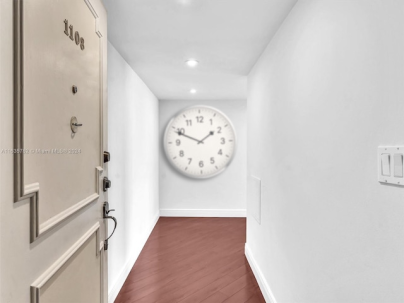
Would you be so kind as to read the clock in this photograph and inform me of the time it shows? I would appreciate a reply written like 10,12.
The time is 1,49
